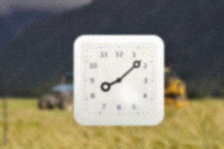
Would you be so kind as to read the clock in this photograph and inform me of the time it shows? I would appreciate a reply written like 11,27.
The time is 8,08
